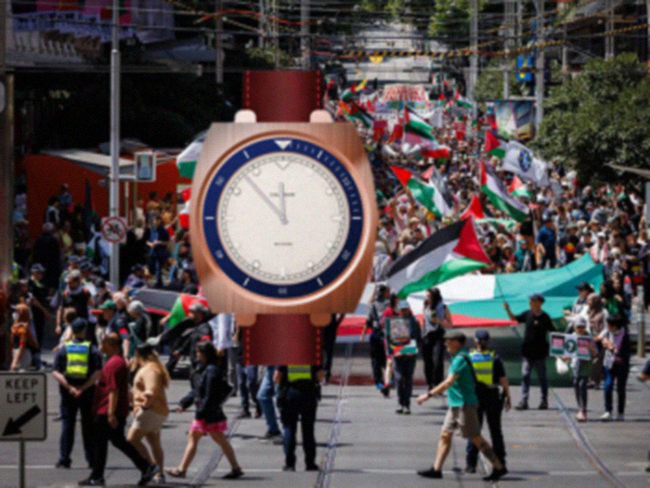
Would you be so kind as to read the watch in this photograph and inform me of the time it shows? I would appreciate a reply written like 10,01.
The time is 11,53
